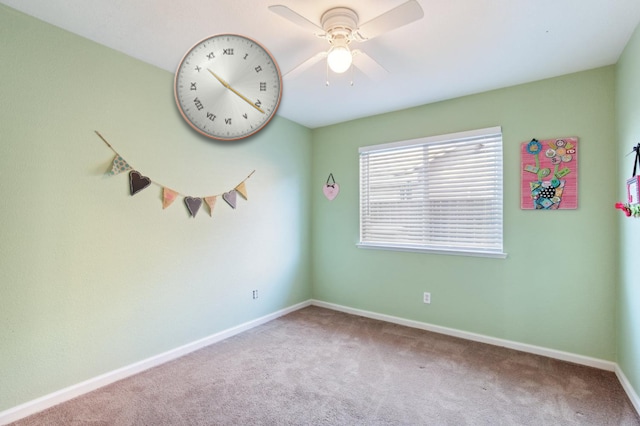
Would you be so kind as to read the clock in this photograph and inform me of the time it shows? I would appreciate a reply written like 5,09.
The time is 10,21
